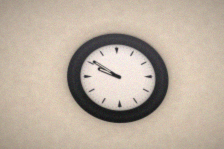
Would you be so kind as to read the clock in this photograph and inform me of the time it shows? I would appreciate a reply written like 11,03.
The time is 9,51
